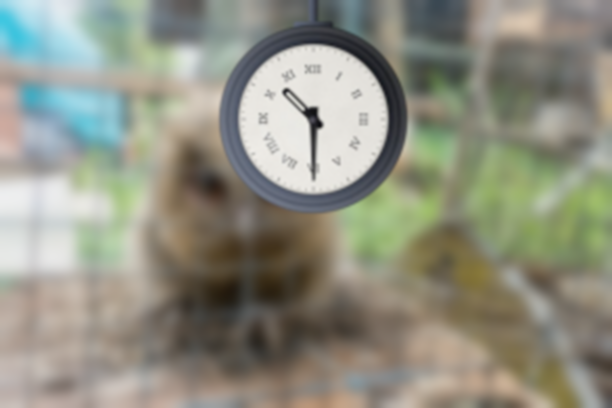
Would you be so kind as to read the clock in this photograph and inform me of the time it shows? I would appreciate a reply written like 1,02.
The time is 10,30
